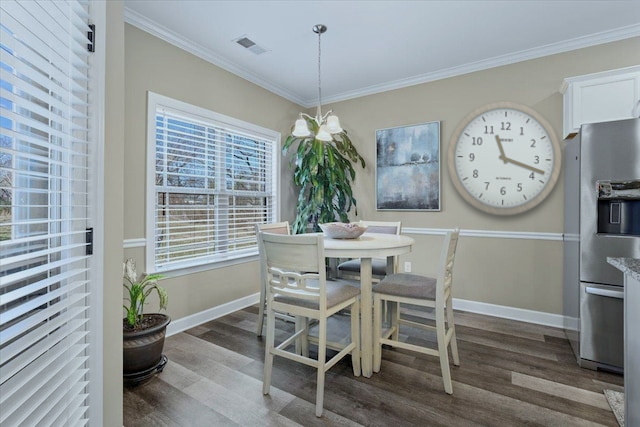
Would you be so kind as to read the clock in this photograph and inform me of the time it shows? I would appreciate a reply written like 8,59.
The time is 11,18
